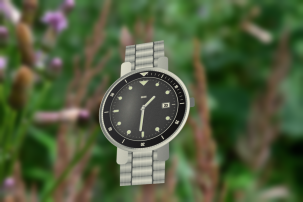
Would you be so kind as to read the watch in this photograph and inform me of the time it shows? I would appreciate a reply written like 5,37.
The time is 1,31
